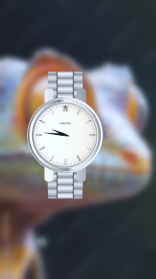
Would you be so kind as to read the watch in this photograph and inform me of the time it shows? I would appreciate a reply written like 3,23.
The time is 9,46
